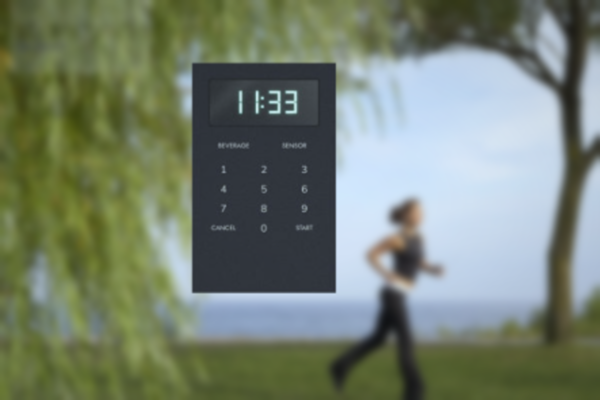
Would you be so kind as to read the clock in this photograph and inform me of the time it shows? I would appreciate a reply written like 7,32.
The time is 11,33
